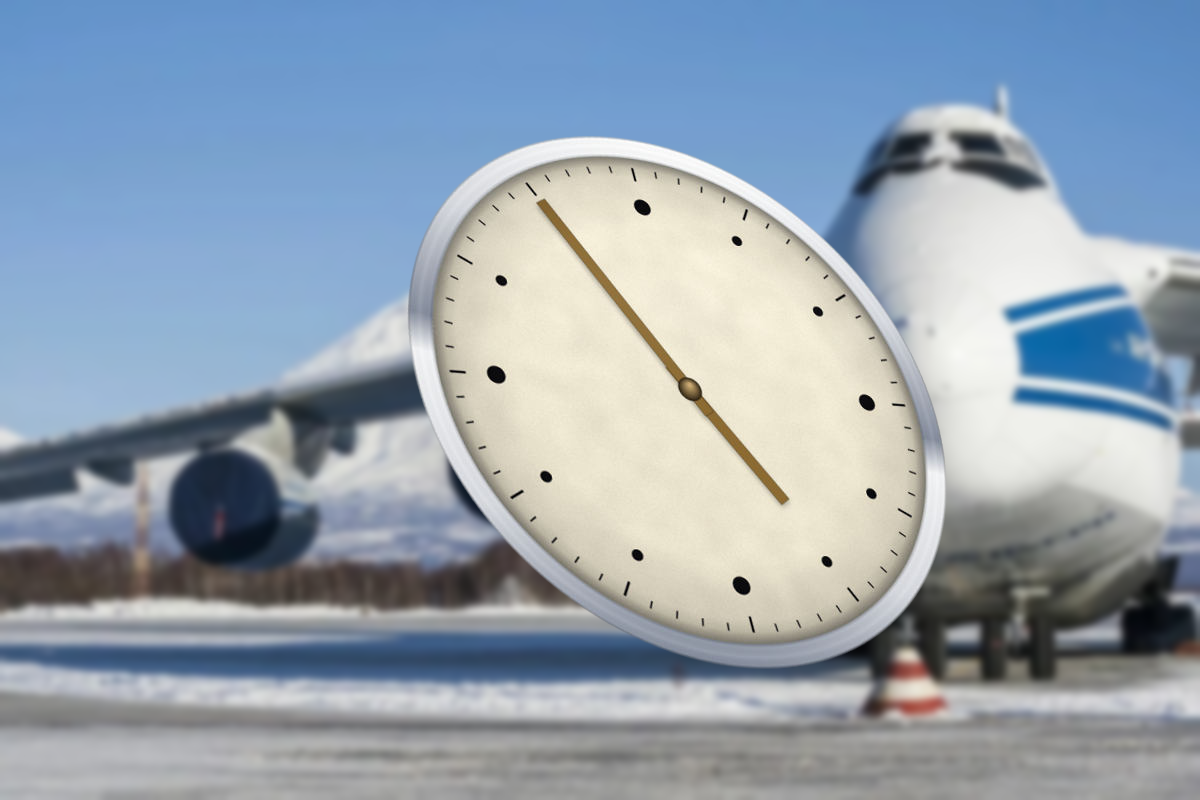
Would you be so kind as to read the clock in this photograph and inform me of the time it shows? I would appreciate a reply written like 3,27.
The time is 4,55
